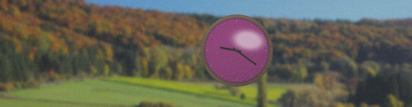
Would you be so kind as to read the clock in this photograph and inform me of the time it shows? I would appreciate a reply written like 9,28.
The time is 9,21
